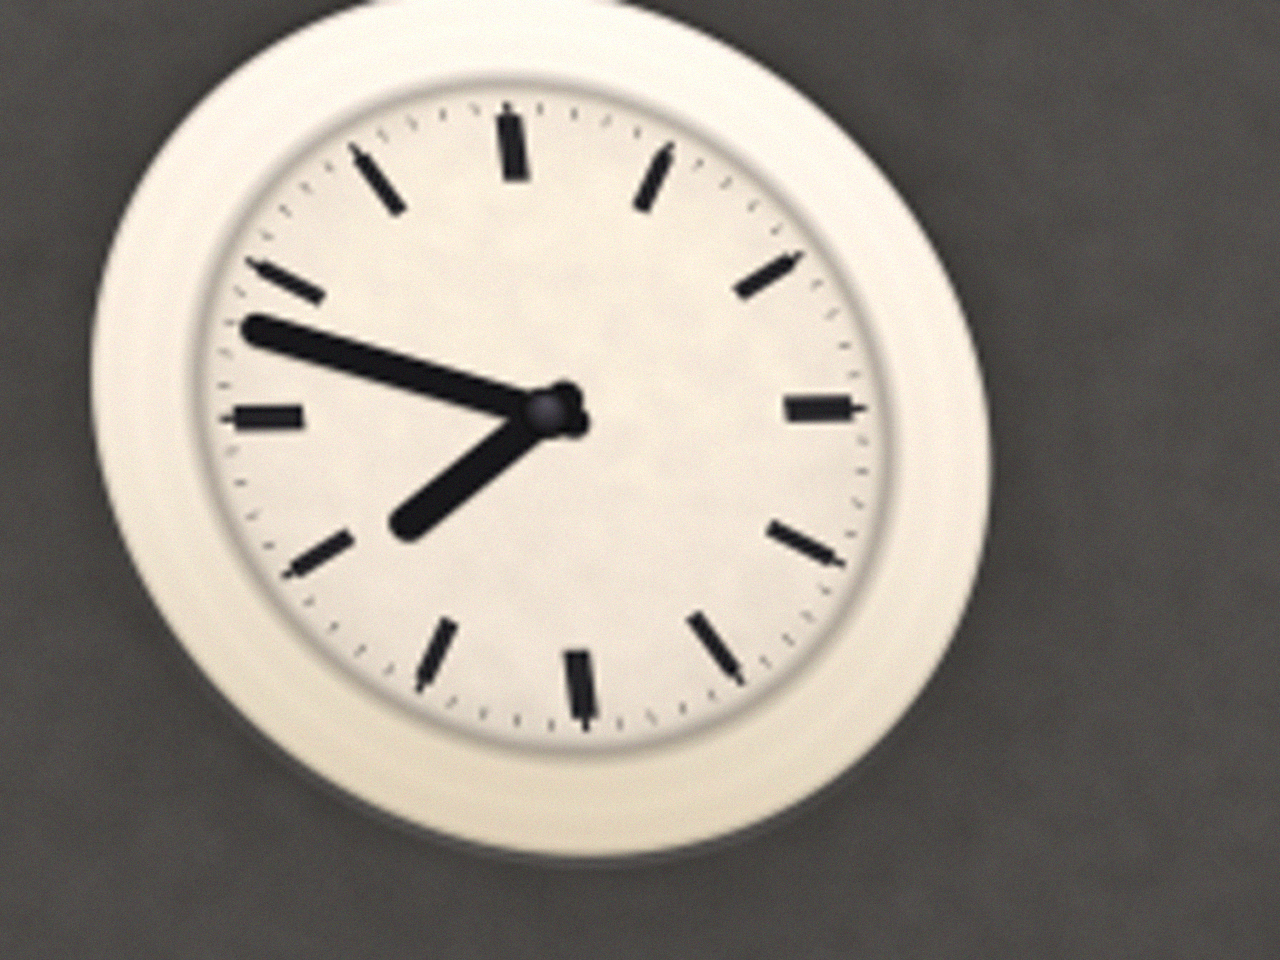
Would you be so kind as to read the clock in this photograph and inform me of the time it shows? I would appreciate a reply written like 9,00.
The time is 7,48
